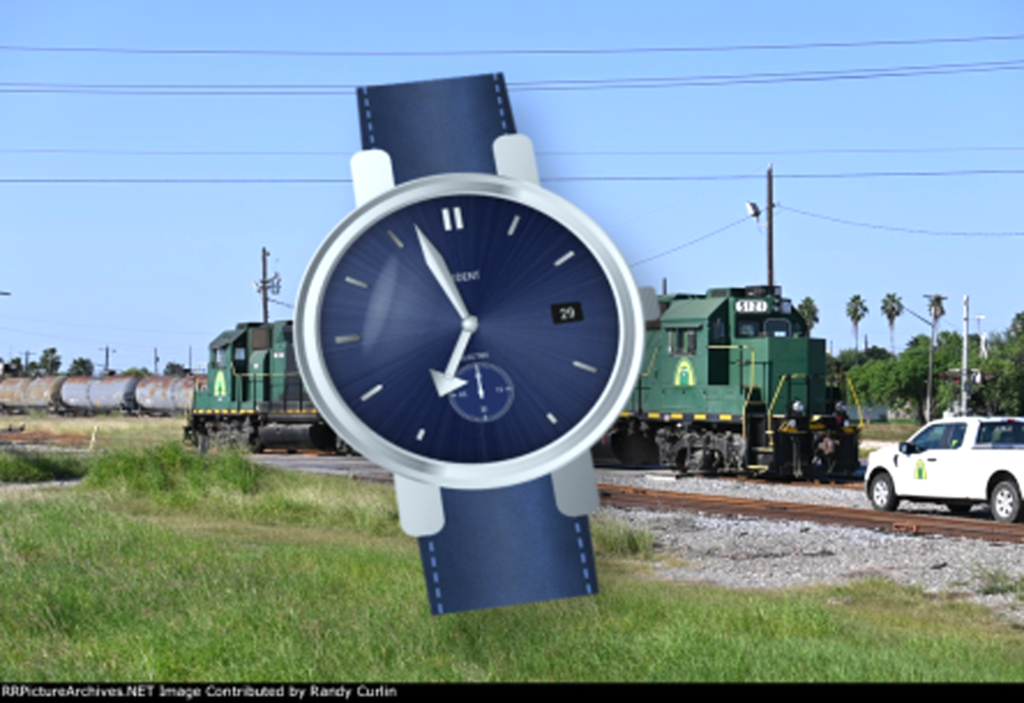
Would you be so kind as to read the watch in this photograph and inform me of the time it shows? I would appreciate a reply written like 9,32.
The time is 6,57
